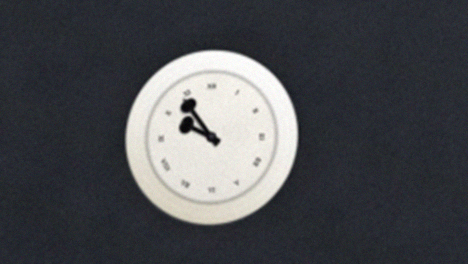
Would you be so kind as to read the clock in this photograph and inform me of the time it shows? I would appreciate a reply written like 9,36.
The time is 9,54
